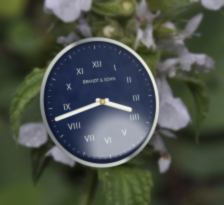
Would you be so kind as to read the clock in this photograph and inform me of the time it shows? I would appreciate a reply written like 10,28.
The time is 3,43
